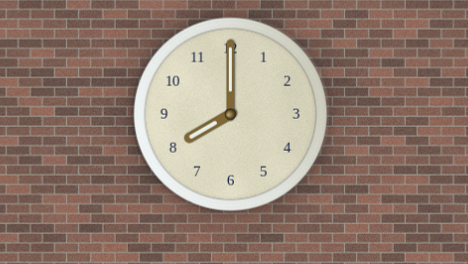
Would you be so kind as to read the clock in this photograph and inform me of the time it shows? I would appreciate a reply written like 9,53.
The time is 8,00
